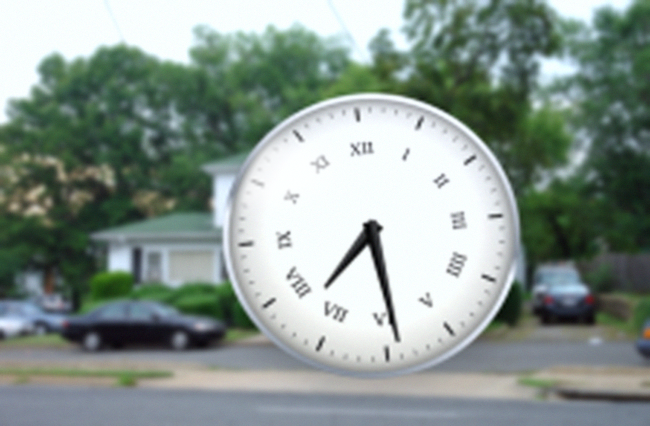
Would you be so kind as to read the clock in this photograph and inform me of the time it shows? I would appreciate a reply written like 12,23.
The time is 7,29
